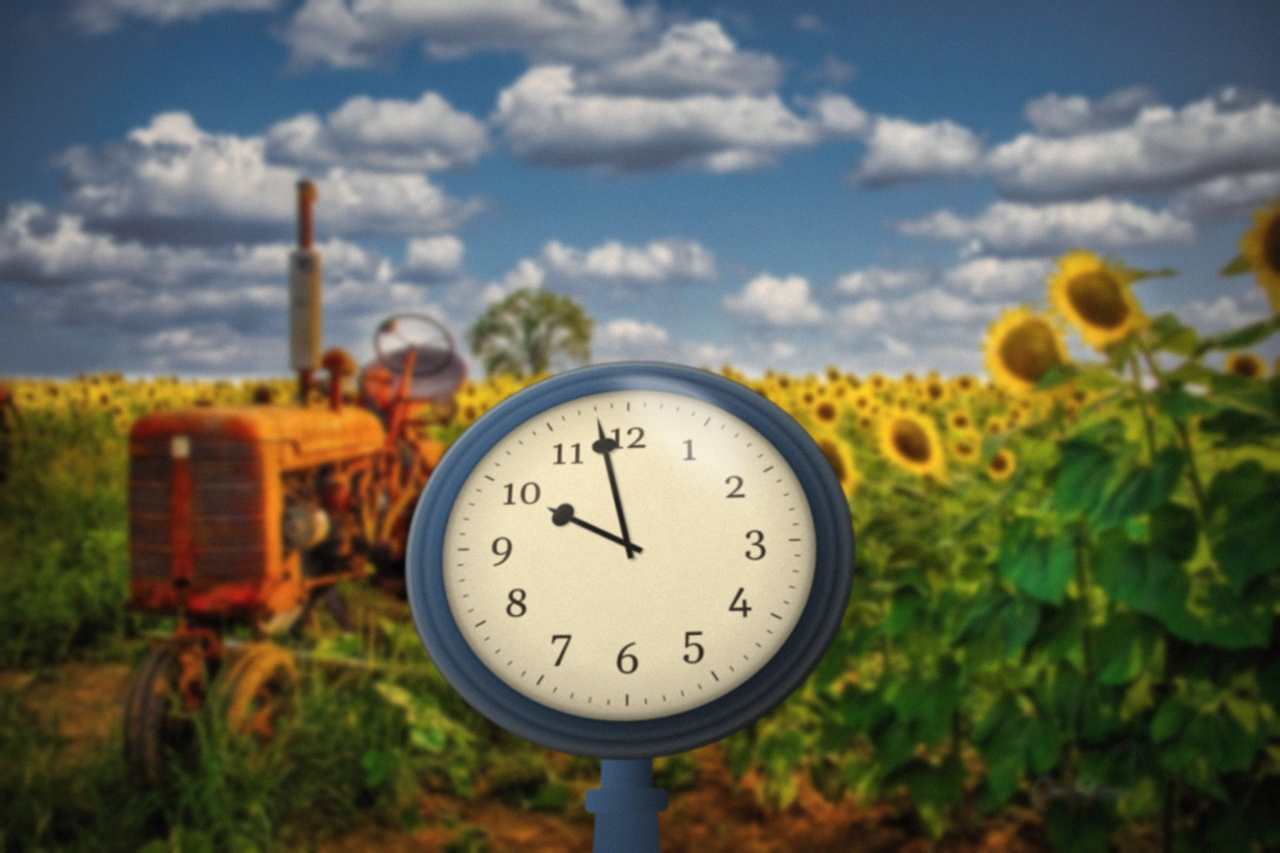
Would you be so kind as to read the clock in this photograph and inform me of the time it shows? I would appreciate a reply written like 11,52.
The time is 9,58
